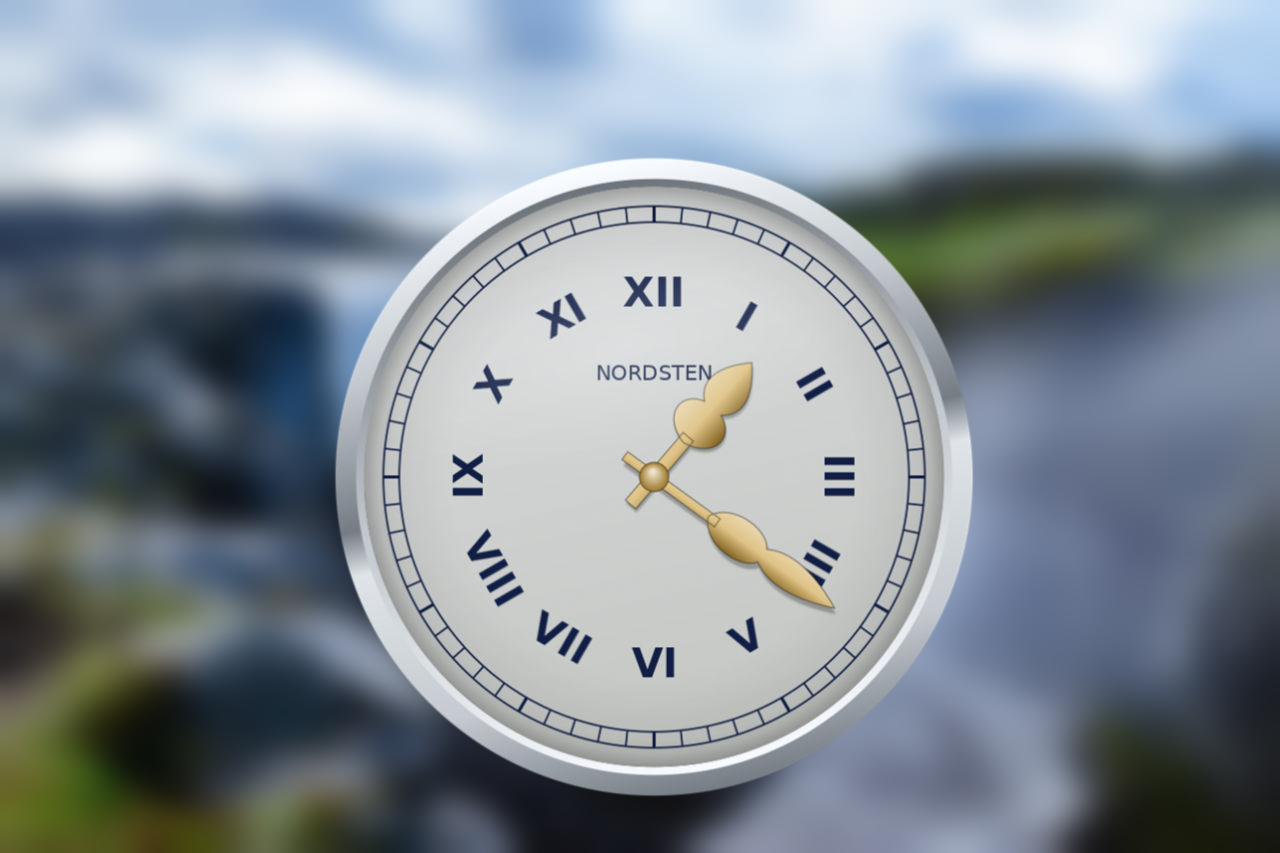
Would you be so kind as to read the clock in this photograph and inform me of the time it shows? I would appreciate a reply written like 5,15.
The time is 1,21
